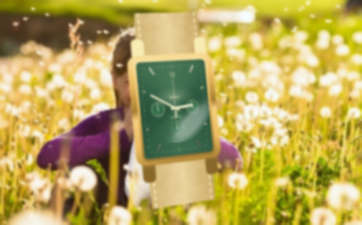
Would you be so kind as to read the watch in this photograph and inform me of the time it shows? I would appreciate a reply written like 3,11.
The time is 2,50
